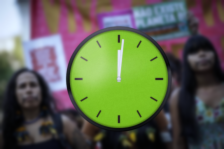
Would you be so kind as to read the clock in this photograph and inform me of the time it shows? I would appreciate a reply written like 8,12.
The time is 12,01
